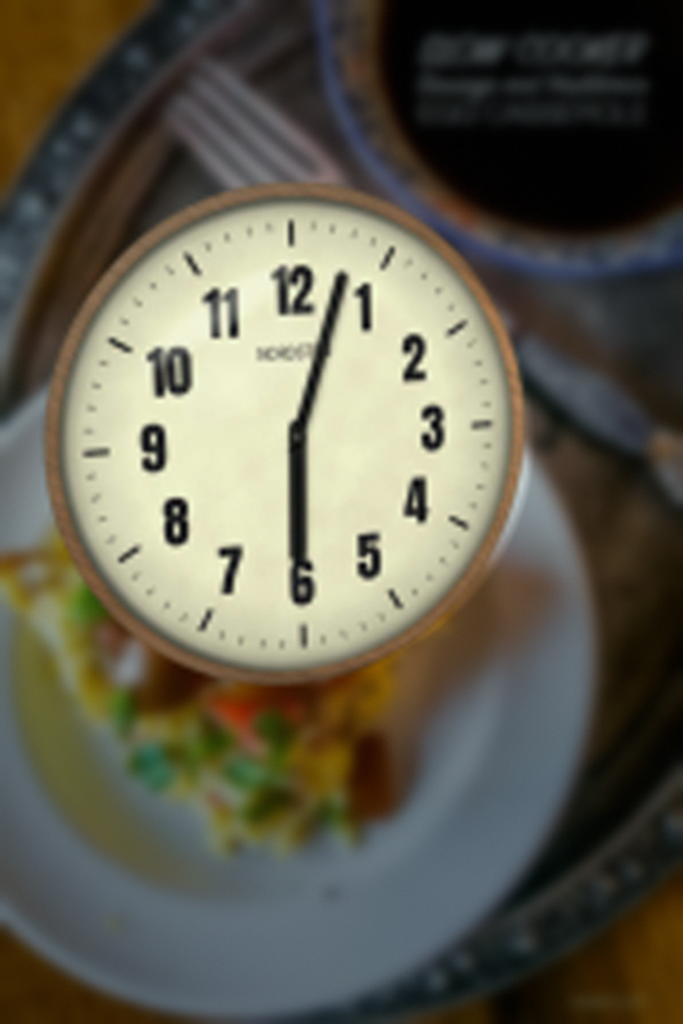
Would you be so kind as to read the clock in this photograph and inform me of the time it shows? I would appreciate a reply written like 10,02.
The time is 6,03
